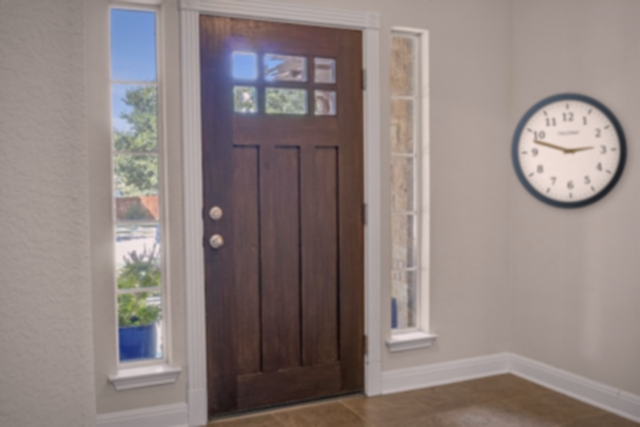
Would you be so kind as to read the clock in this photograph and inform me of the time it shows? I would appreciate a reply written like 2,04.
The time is 2,48
